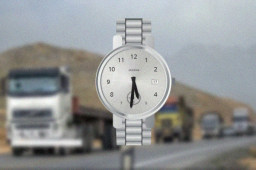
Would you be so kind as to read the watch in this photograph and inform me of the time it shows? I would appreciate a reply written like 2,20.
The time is 5,31
